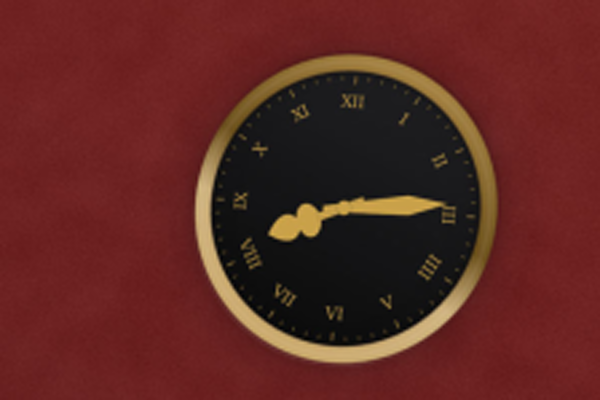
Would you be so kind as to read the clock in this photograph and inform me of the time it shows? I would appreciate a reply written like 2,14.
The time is 8,14
